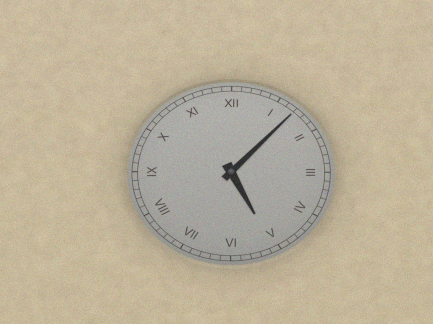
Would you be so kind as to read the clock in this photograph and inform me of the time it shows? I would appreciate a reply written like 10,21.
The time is 5,07
